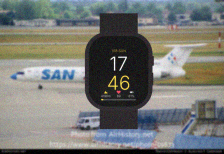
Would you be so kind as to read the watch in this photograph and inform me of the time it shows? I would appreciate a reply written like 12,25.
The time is 17,46
